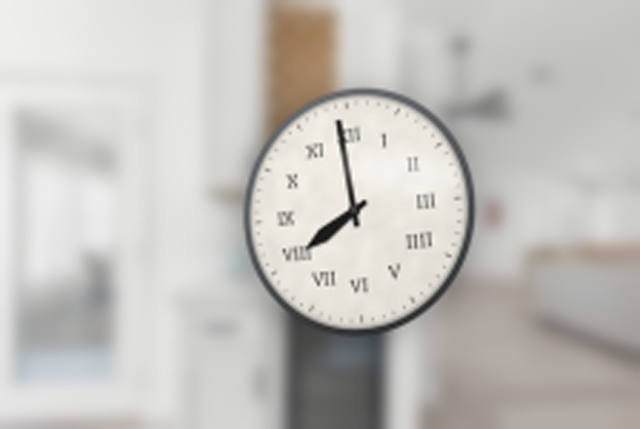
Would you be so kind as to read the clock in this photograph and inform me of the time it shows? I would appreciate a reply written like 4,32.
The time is 7,59
